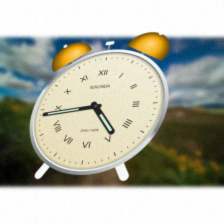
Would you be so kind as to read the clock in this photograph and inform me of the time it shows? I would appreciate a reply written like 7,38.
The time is 4,44
